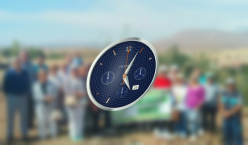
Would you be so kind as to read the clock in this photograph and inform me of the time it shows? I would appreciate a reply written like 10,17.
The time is 5,04
